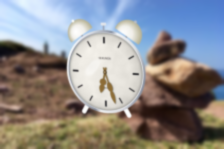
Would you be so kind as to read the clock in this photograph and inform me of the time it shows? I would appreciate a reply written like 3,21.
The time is 6,27
